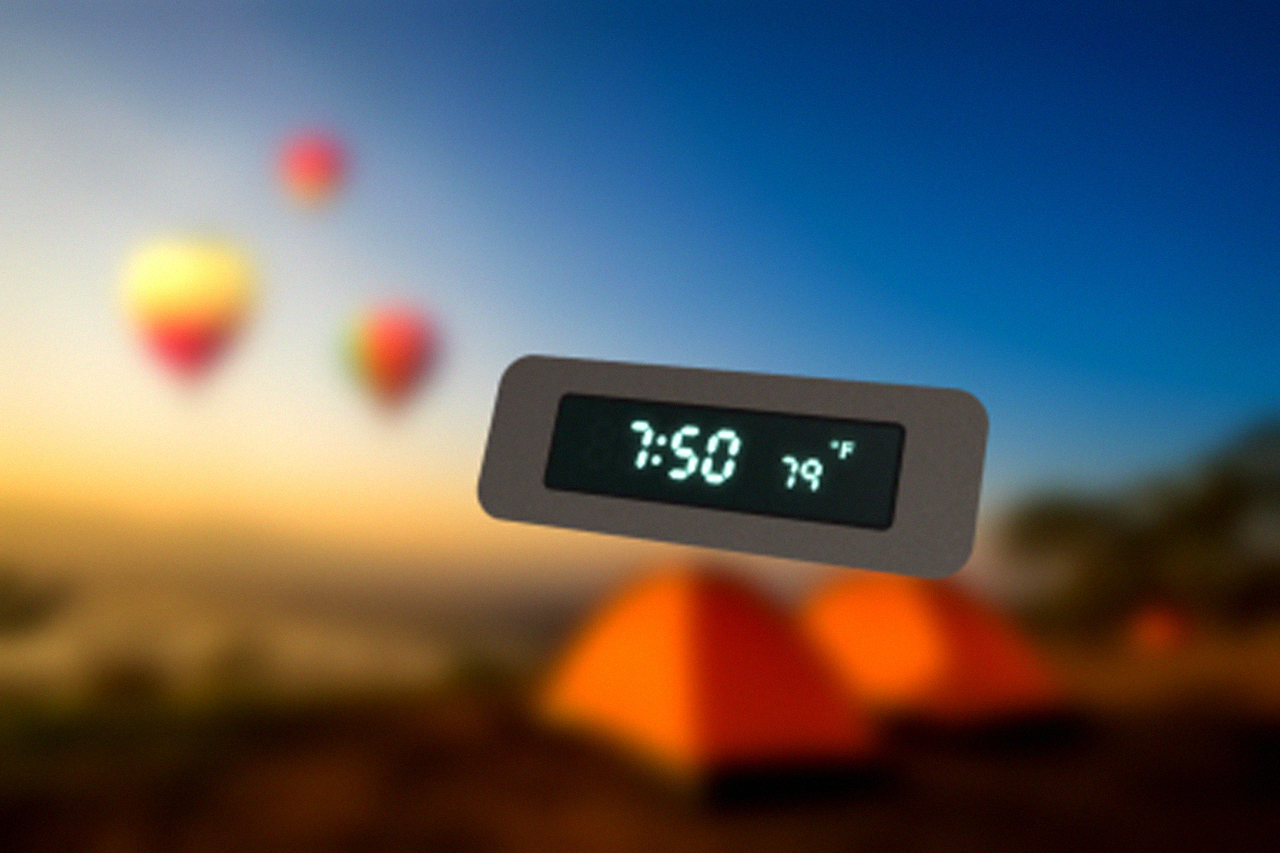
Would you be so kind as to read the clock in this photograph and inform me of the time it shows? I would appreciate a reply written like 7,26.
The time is 7,50
